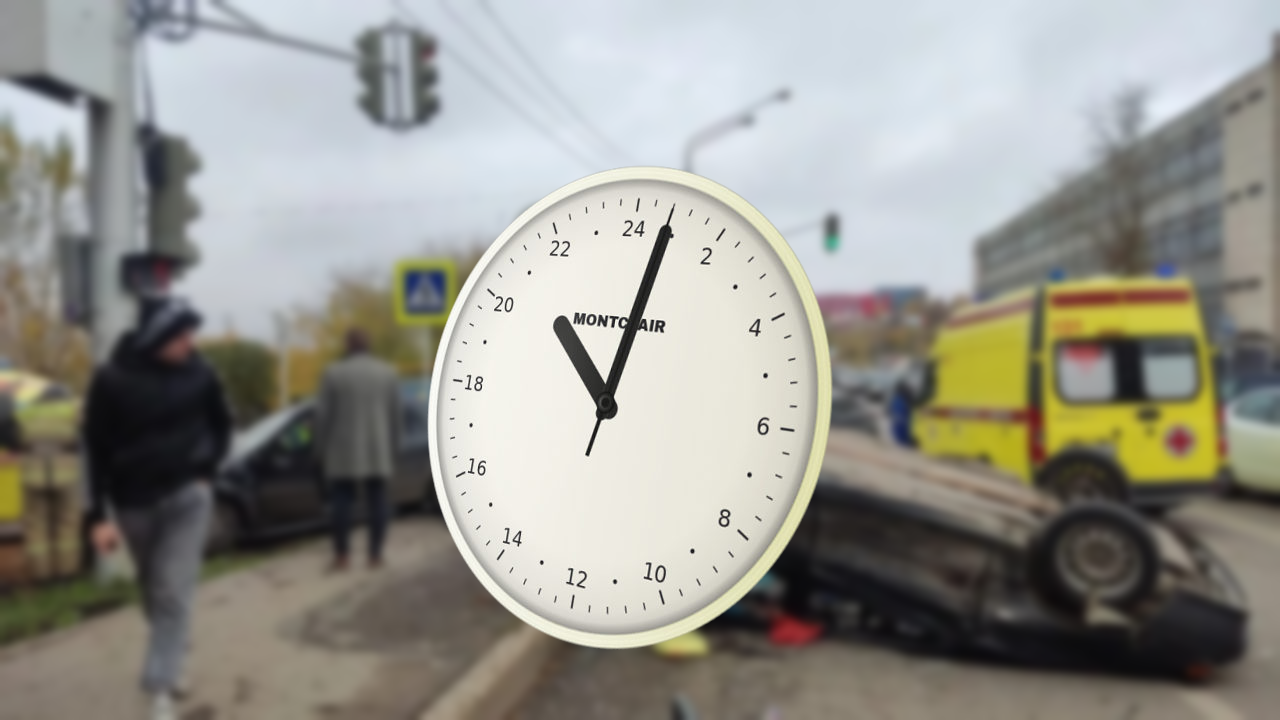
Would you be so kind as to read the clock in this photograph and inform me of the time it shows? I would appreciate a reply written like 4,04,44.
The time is 21,02,02
